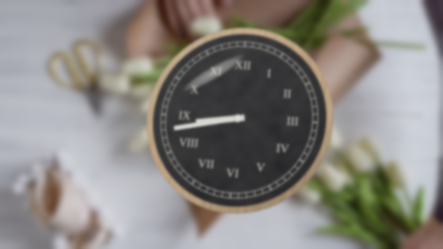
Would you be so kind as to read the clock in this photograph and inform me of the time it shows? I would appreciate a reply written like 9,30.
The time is 8,43
